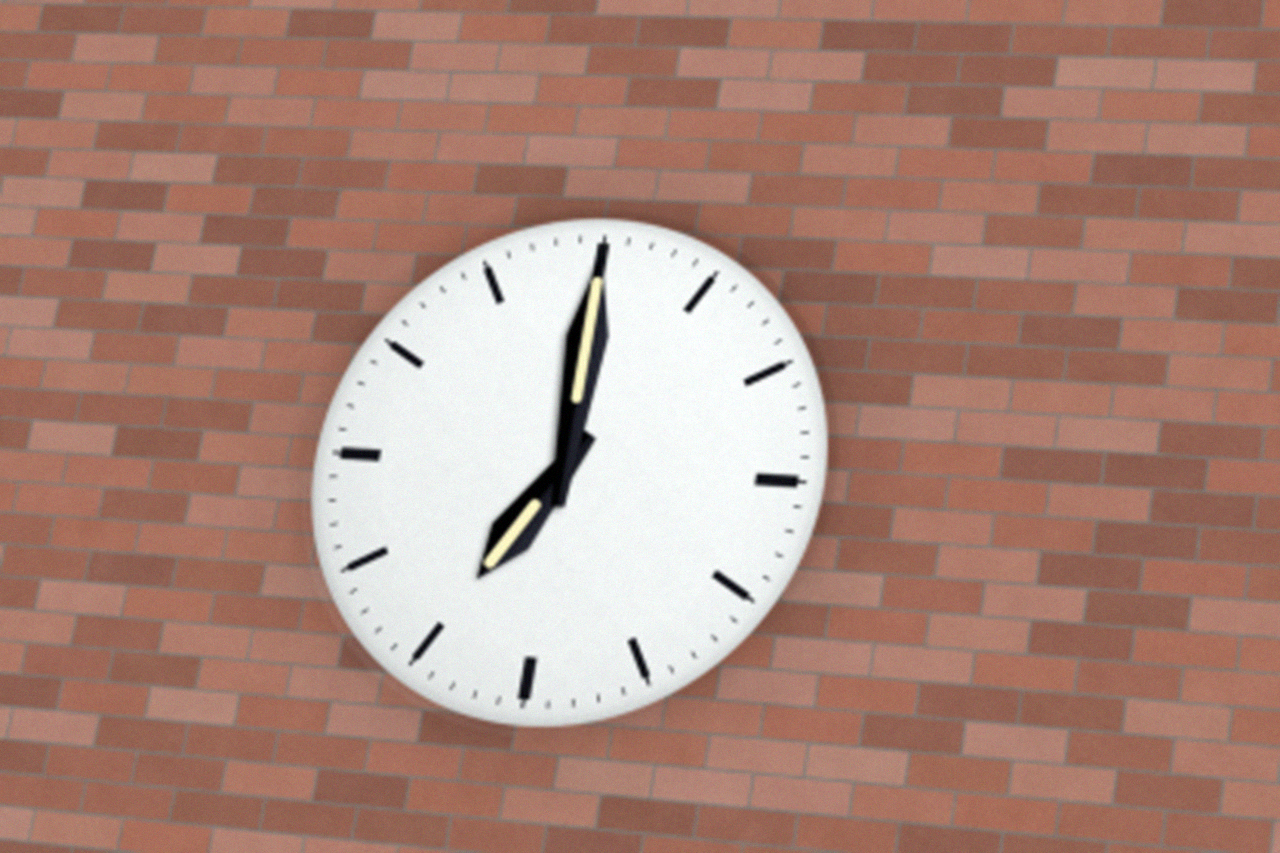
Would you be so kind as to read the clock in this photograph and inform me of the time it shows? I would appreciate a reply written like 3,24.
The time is 7,00
